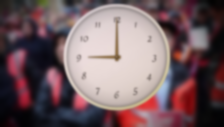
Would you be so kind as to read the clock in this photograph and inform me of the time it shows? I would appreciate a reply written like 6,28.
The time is 9,00
